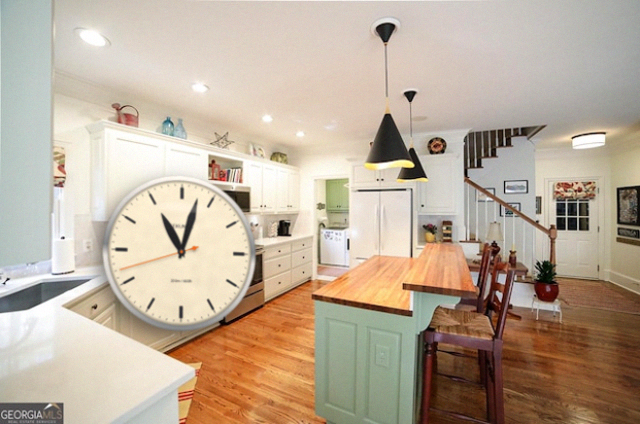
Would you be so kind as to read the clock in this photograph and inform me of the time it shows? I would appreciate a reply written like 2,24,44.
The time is 11,02,42
